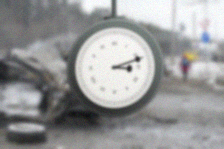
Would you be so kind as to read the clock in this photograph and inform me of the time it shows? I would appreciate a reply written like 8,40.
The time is 3,12
